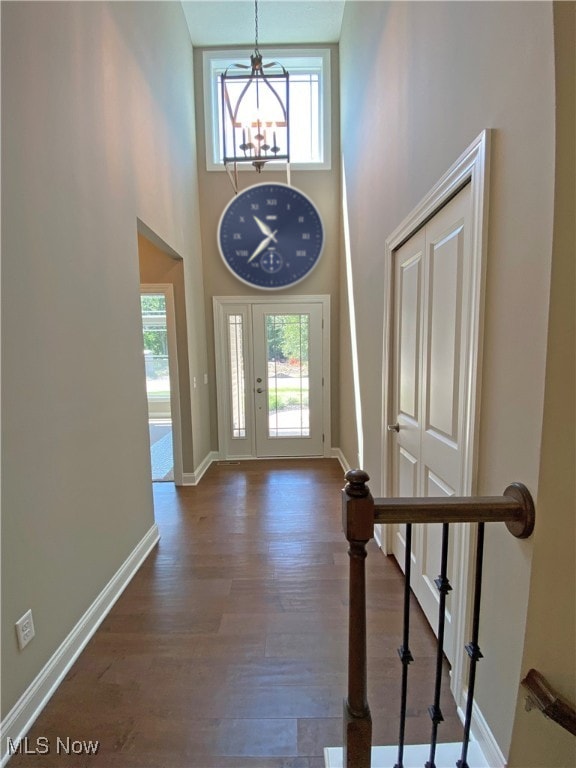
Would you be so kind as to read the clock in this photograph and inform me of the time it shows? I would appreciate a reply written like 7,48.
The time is 10,37
